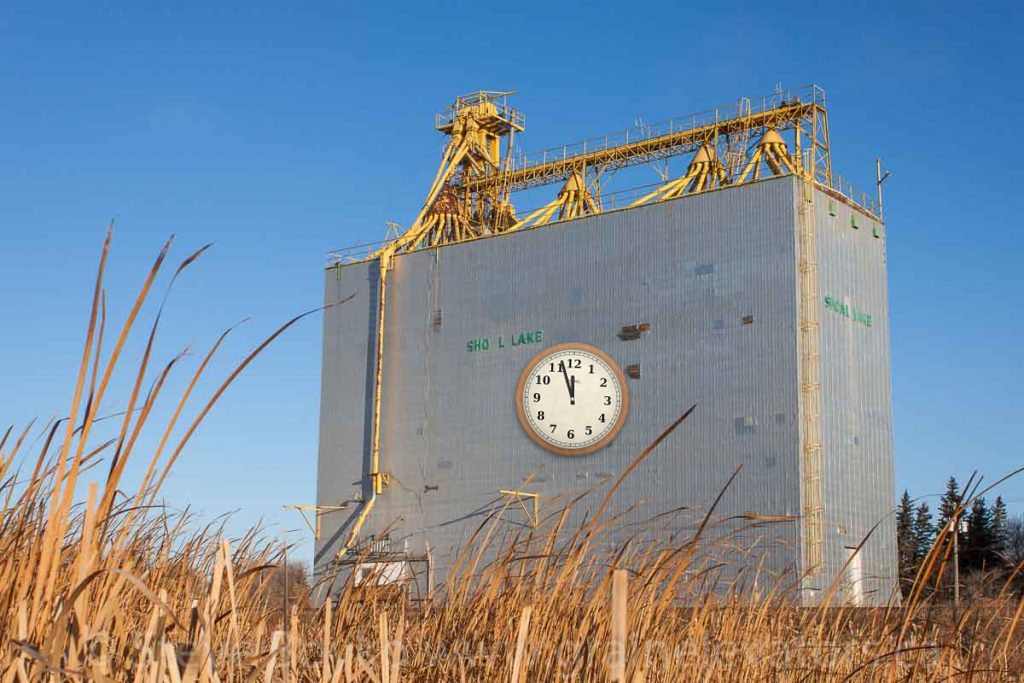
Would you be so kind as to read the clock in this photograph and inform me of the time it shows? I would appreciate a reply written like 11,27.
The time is 11,57
